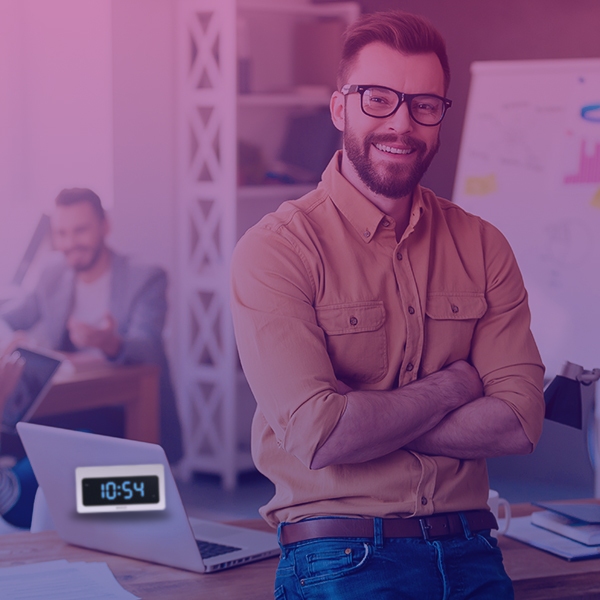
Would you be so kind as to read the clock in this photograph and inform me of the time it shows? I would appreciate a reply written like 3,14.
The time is 10,54
